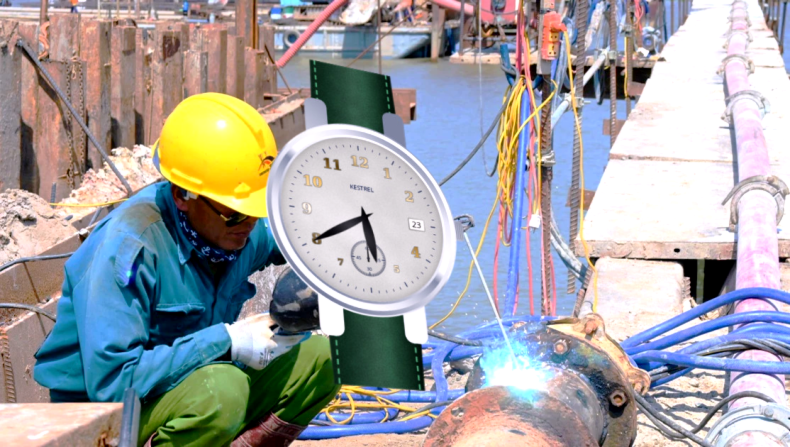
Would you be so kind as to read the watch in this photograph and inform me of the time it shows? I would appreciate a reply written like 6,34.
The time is 5,40
